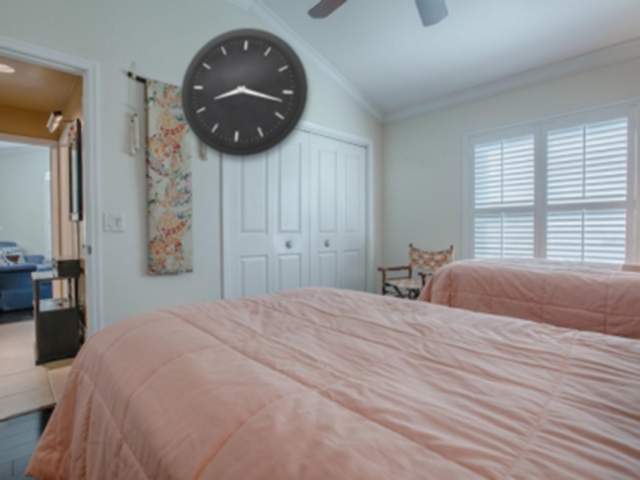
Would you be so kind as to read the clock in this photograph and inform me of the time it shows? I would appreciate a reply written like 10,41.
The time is 8,17
